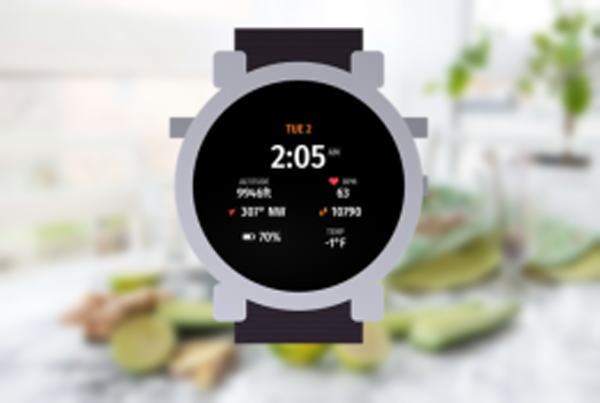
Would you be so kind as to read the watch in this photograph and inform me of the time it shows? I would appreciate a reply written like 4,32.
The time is 2,05
